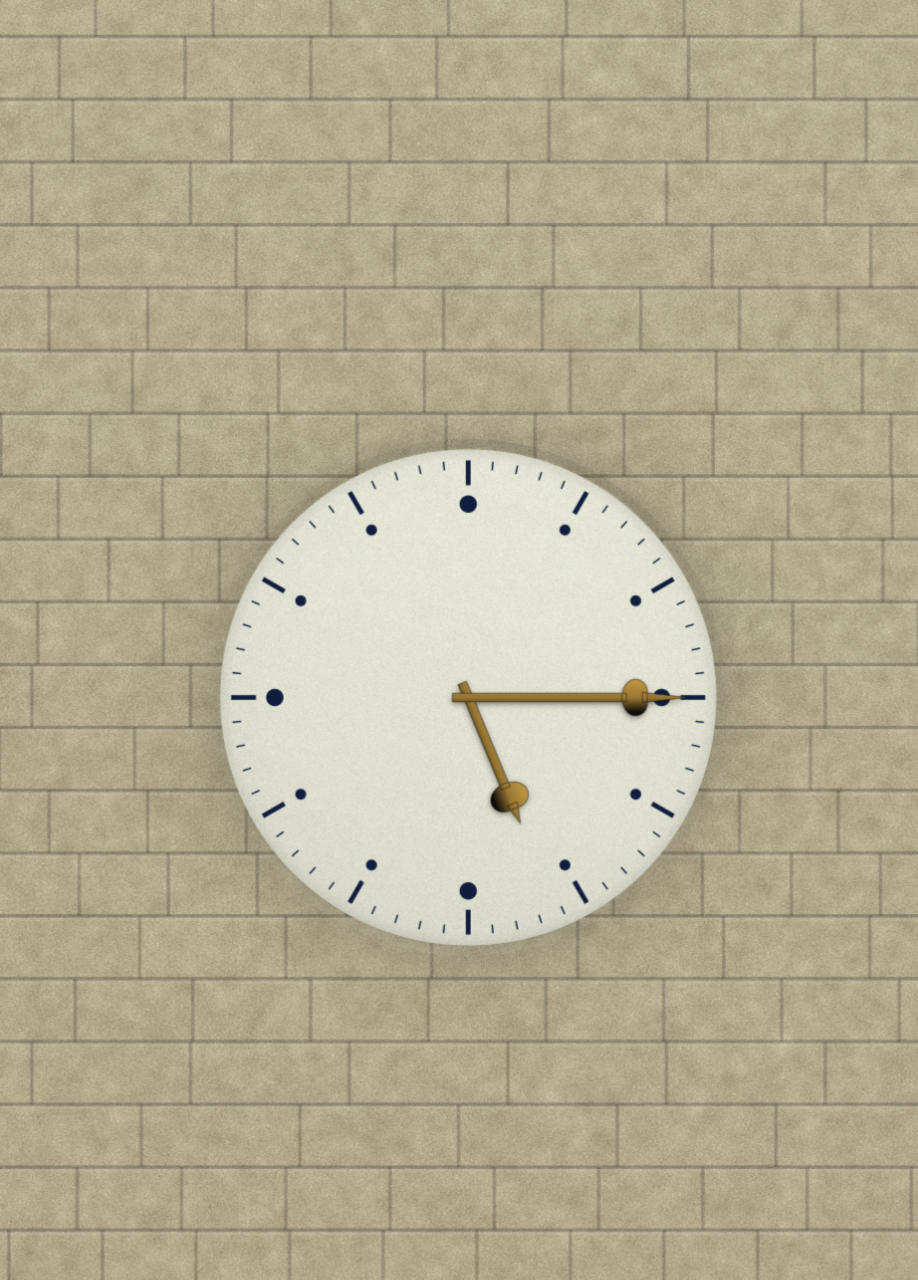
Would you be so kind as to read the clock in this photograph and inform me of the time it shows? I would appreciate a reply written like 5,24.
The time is 5,15
